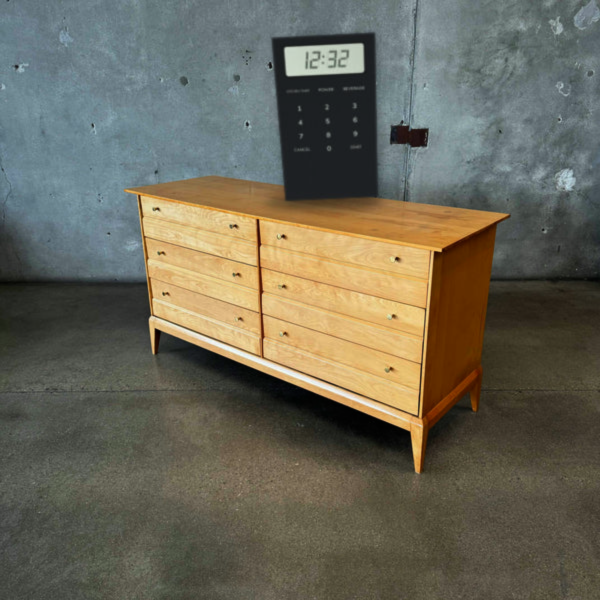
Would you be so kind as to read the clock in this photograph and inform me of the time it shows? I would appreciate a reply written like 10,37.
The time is 12,32
